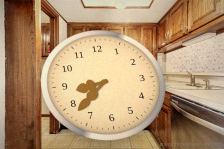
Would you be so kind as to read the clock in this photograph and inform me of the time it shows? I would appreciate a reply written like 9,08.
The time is 8,38
